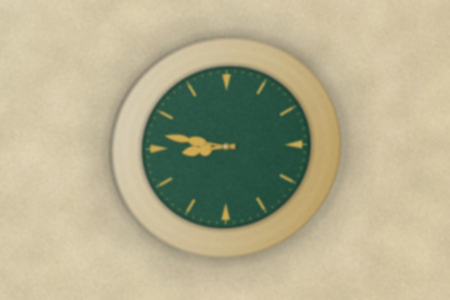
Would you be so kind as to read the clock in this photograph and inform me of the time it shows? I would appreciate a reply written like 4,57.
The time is 8,47
